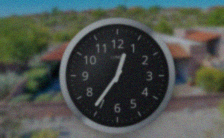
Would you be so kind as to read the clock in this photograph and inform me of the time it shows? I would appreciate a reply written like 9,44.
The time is 12,36
